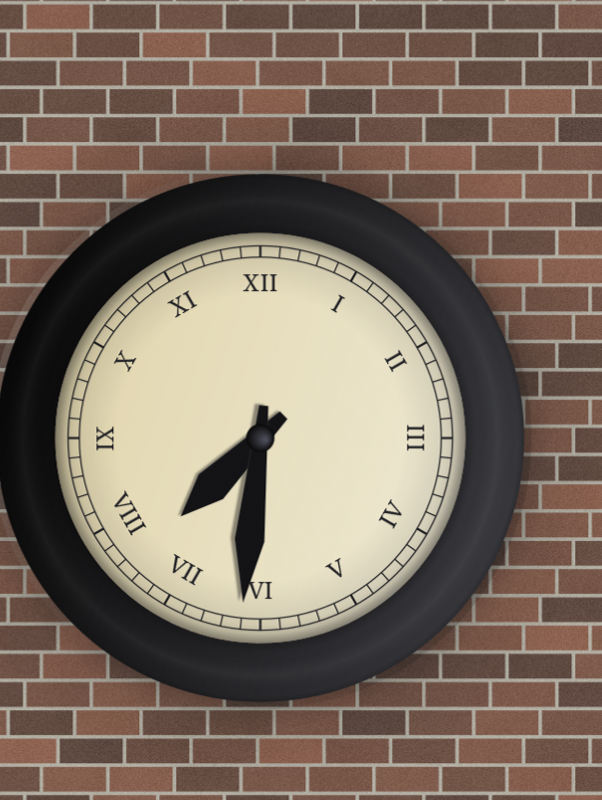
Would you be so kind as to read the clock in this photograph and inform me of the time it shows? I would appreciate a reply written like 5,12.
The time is 7,31
